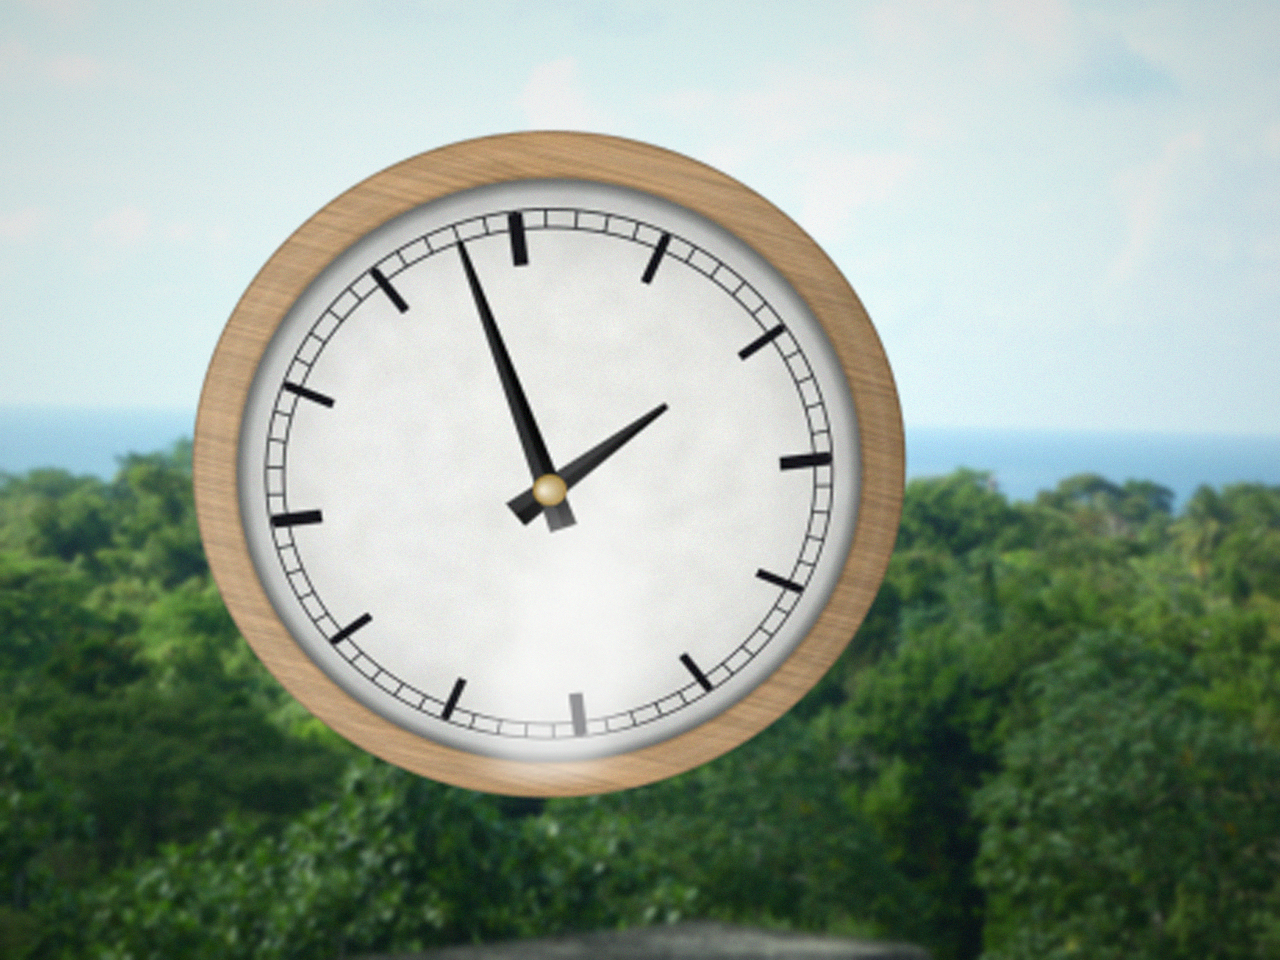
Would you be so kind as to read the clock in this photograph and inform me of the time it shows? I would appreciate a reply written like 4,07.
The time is 1,58
